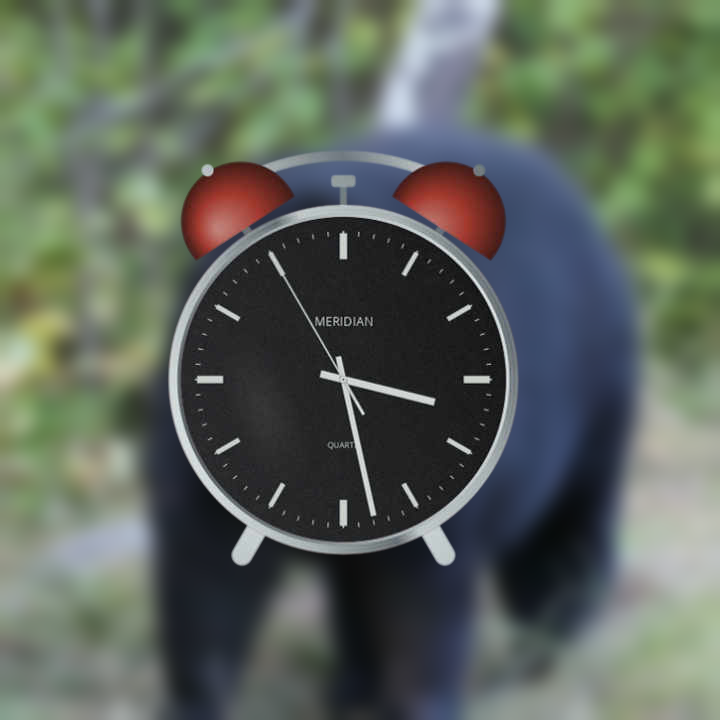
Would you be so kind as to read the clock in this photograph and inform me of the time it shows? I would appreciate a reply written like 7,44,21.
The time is 3,27,55
